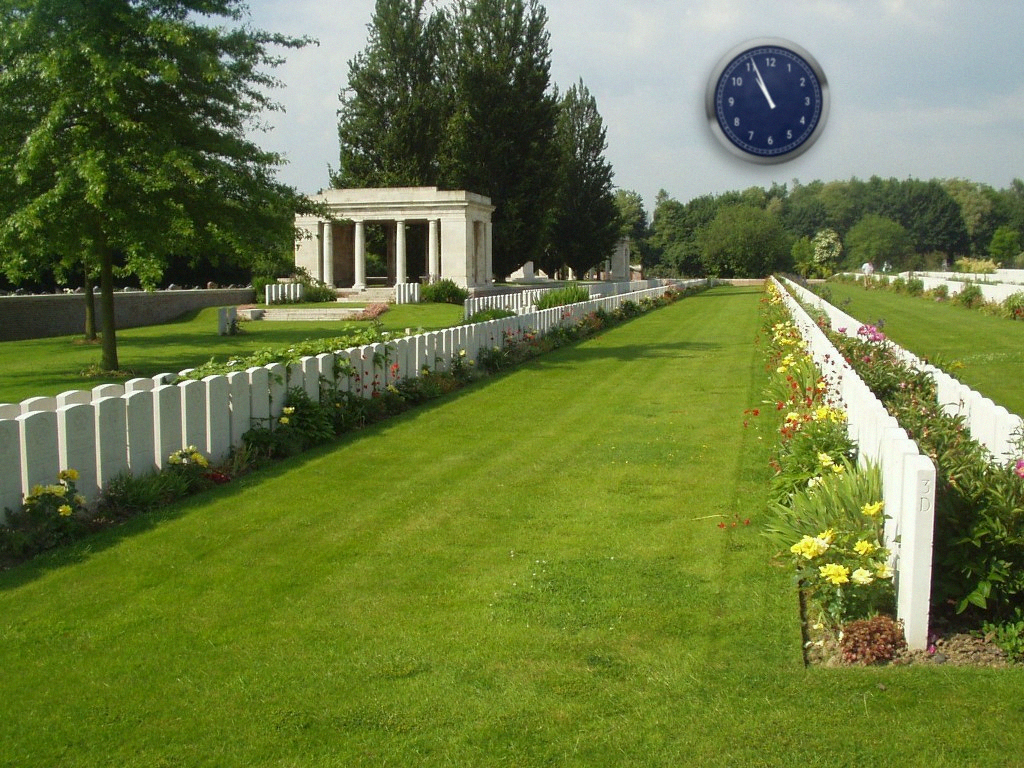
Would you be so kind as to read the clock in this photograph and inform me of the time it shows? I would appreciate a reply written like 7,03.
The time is 10,56
